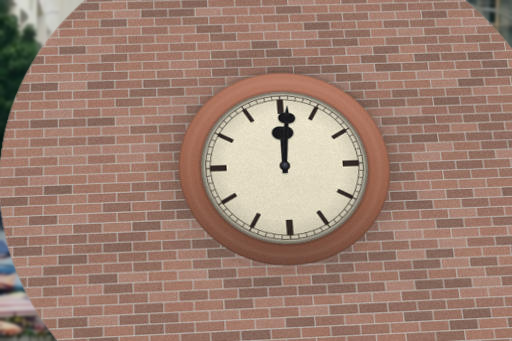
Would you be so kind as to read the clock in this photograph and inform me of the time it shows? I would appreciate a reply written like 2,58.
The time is 12,01
